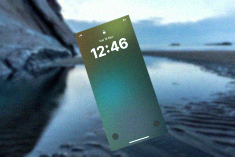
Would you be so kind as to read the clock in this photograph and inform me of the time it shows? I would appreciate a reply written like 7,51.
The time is 12,46
